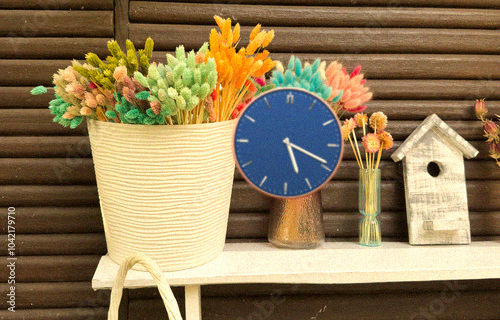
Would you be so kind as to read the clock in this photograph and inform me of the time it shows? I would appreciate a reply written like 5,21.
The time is 5,19
